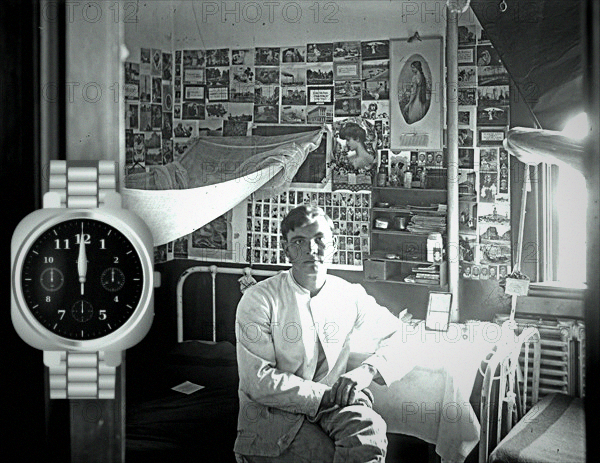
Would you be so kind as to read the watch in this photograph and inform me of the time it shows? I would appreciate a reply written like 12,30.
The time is 12,00
